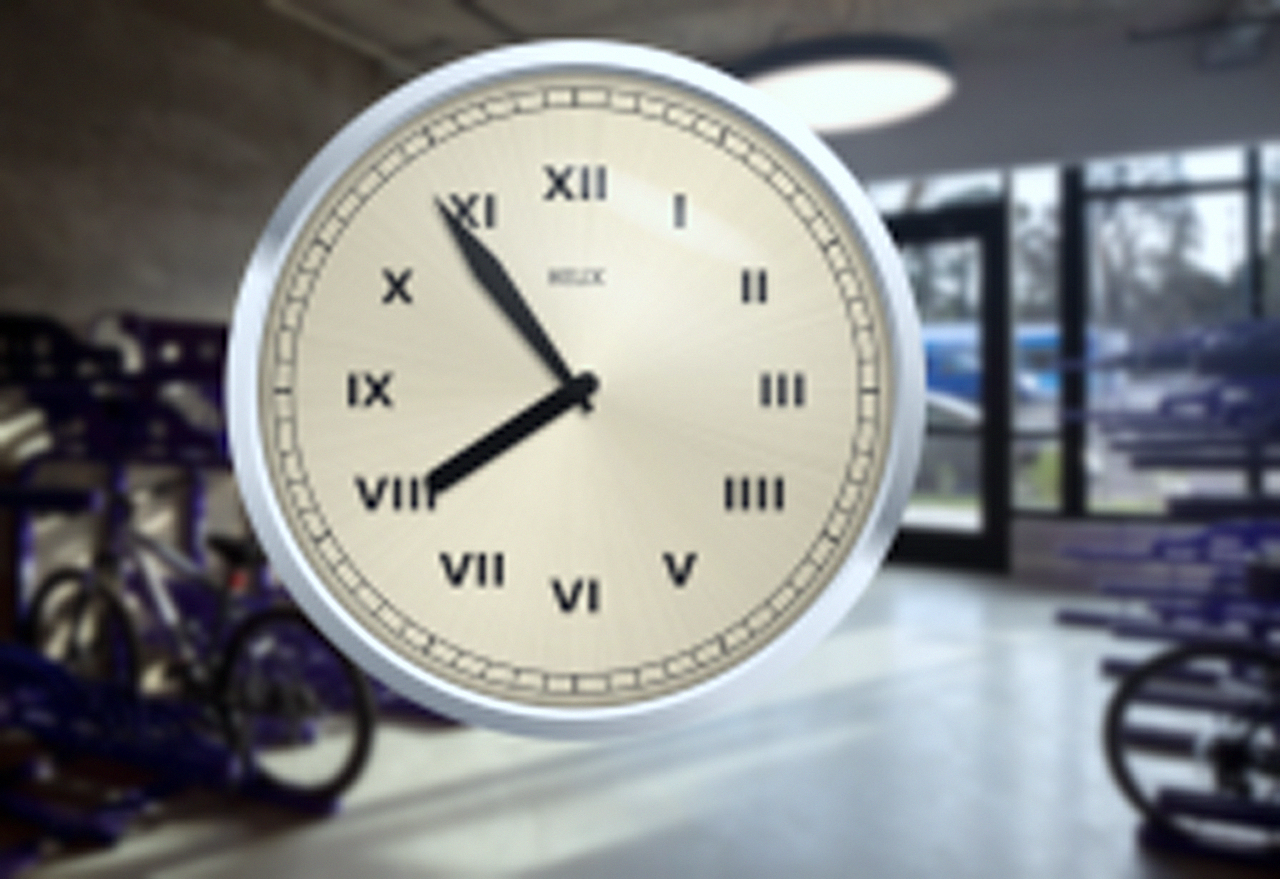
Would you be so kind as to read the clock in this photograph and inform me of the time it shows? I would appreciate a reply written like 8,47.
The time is 7,54
